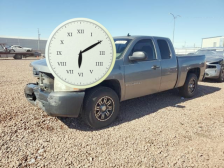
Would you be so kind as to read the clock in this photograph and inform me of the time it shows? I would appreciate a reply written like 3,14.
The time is 6,10
